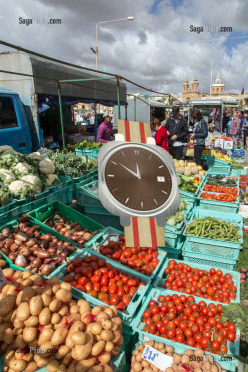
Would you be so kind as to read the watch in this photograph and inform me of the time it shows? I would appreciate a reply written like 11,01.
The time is 11,51
